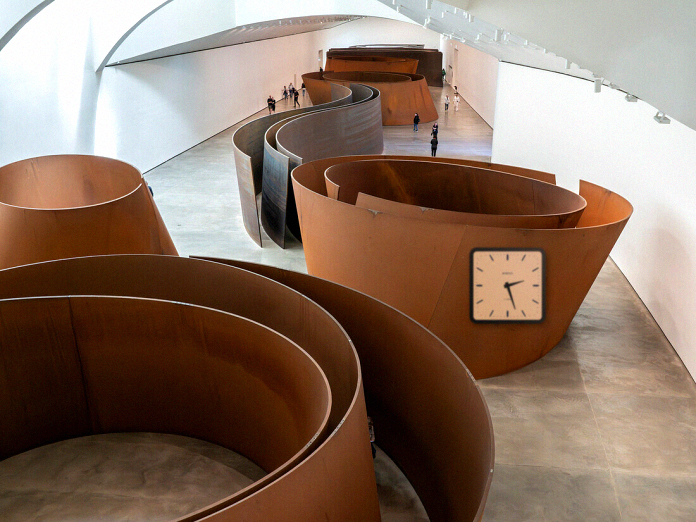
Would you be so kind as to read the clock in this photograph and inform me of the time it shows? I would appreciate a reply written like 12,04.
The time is 2,27
